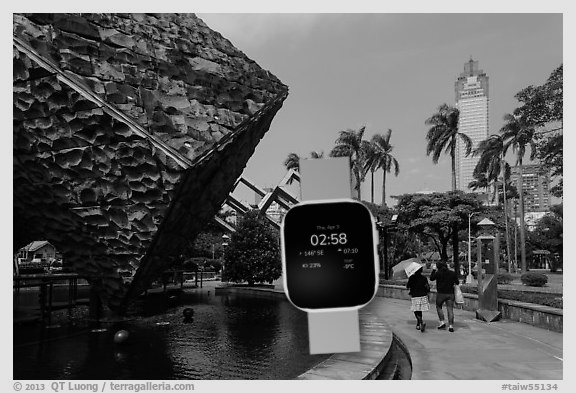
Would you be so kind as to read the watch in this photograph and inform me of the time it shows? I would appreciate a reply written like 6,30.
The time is 2,58
